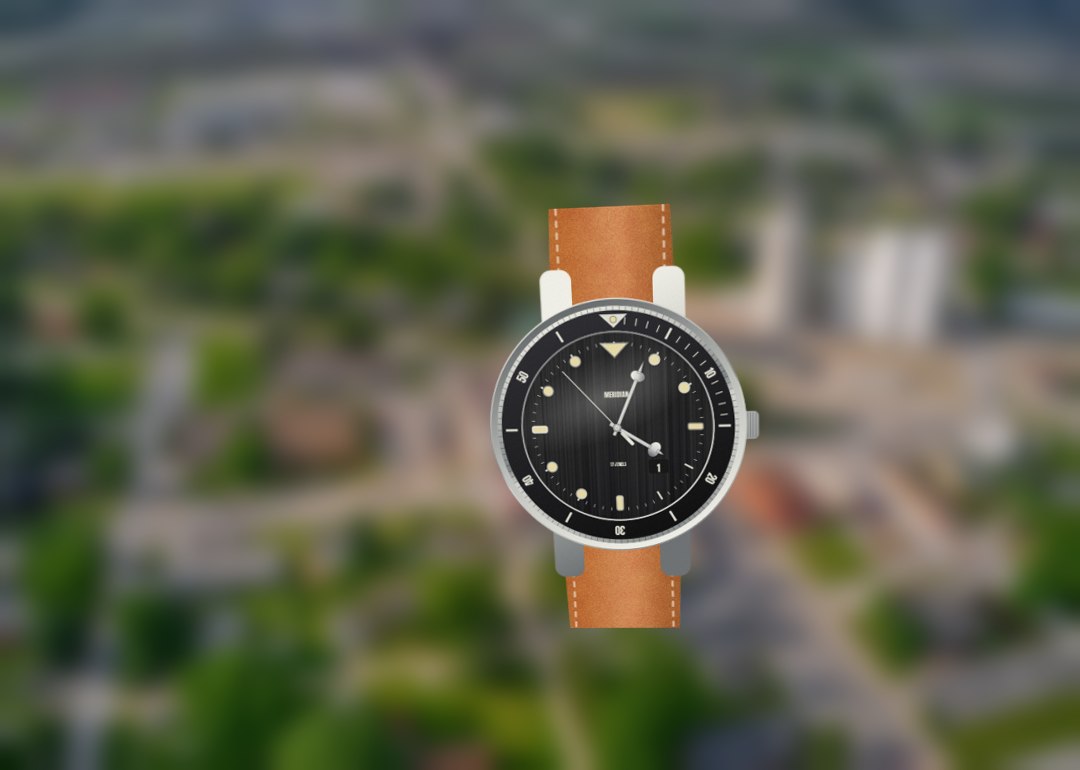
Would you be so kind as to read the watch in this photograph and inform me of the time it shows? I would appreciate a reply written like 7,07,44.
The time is 4,03,53
